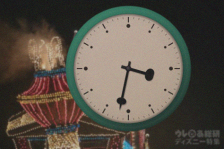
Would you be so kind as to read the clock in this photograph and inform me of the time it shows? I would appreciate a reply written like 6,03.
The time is 3,32
